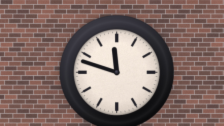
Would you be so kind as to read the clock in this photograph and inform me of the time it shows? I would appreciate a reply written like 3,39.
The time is 11,48
